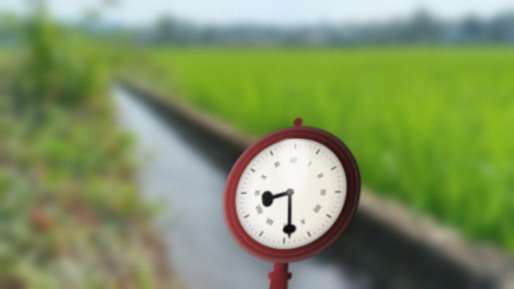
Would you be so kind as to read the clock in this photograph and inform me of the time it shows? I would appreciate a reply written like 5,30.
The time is 8,29
